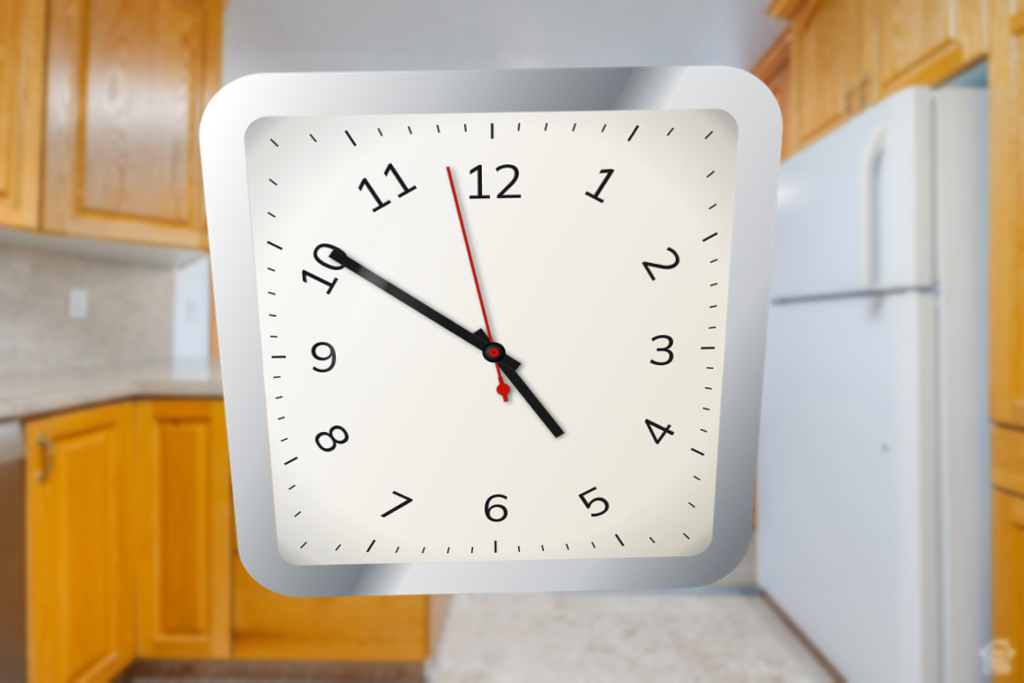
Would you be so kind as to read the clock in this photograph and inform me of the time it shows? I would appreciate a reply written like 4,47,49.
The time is 4,50,58
